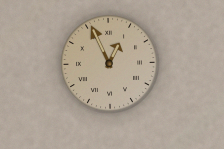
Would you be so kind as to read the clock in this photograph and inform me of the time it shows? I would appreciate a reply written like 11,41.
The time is 12,56
